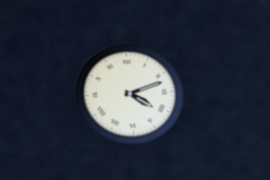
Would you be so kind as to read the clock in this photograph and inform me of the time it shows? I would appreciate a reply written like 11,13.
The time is 4,12
